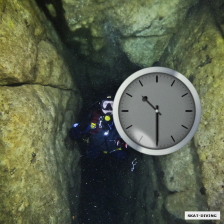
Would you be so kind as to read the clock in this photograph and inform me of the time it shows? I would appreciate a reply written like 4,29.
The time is 10,30
